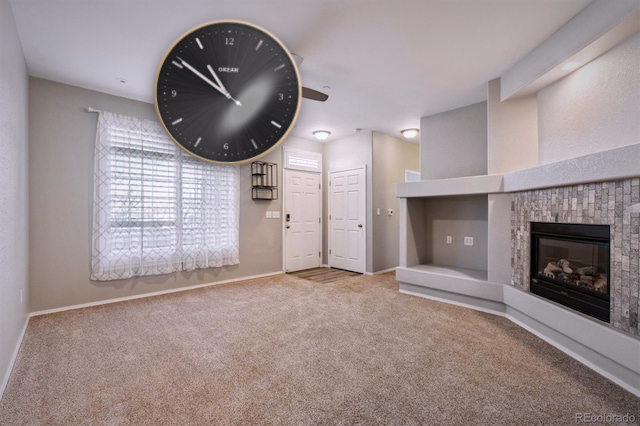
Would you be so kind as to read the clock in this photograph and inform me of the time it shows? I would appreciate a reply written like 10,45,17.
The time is 10,50,51
